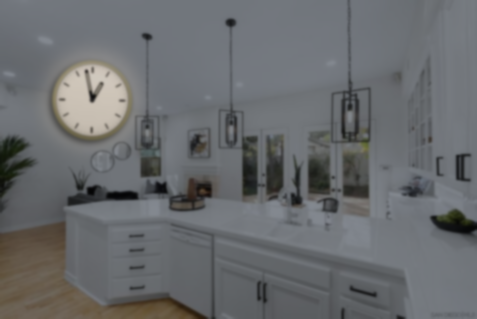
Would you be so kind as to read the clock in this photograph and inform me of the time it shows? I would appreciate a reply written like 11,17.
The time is 12,58
